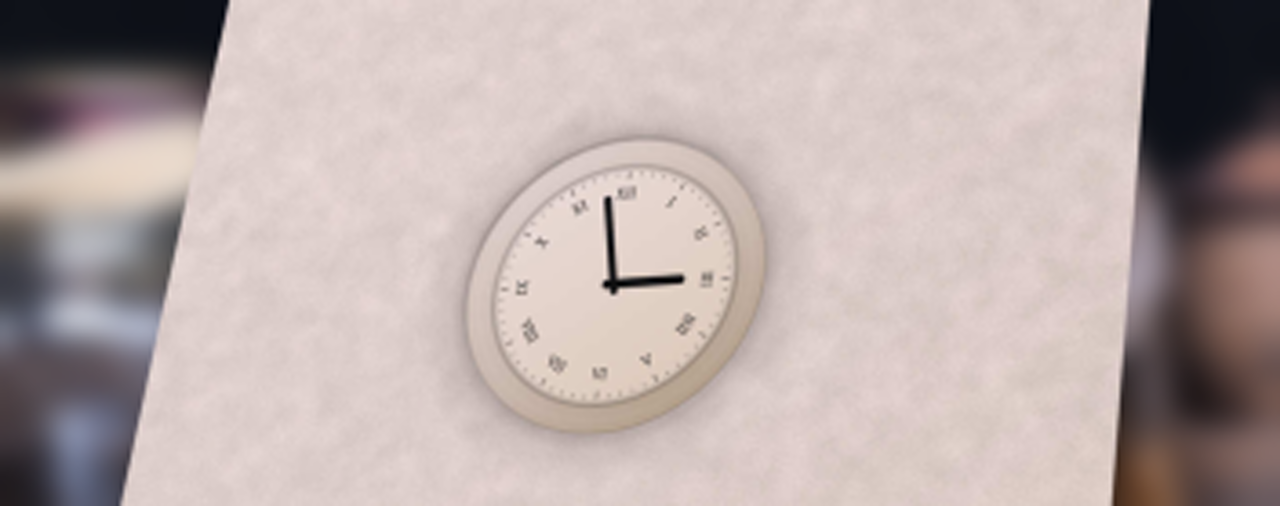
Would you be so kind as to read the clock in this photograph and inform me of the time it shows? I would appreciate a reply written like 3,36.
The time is 2,58
